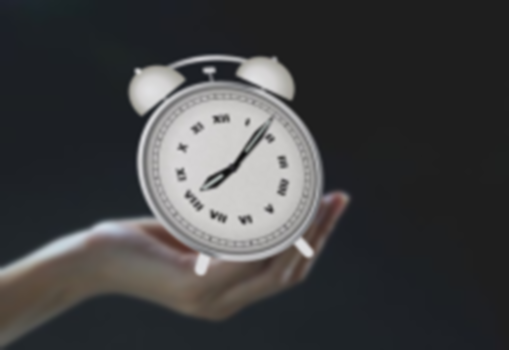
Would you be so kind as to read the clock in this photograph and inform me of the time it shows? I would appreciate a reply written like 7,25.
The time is 8,08
